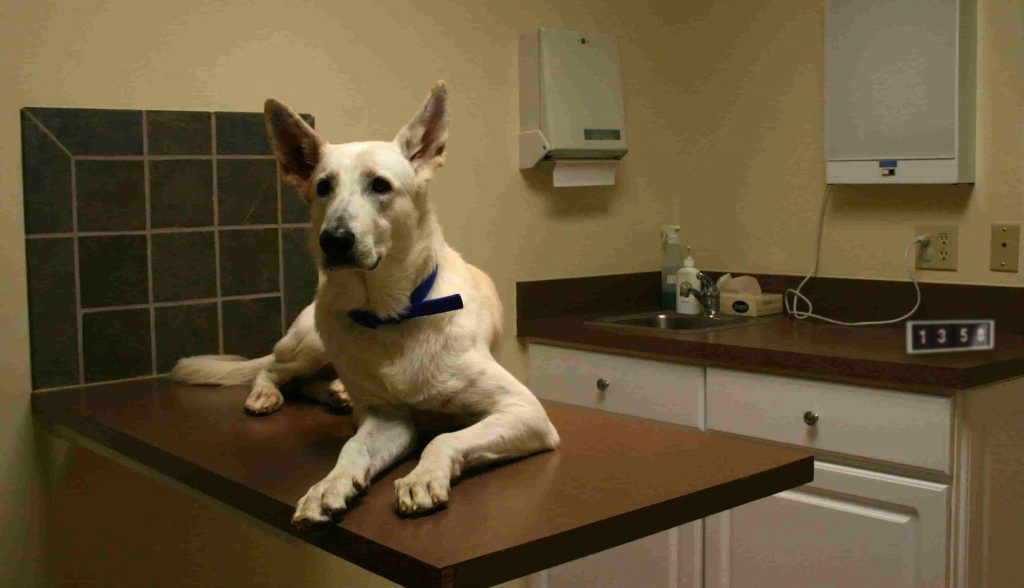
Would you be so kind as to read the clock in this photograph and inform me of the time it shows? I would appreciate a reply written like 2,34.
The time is 13,58
